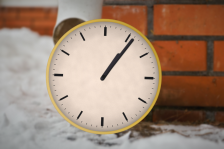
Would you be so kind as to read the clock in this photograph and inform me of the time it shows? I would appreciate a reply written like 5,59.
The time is 1,06
